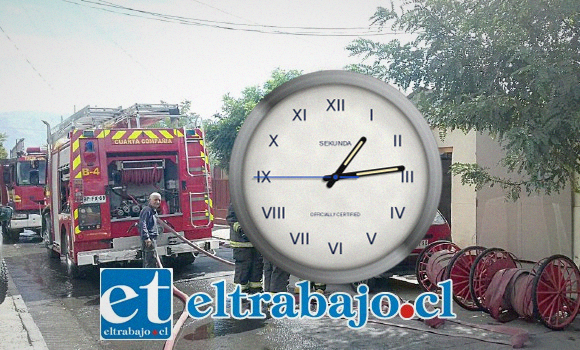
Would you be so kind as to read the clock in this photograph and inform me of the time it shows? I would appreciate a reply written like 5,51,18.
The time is 1,13,45
